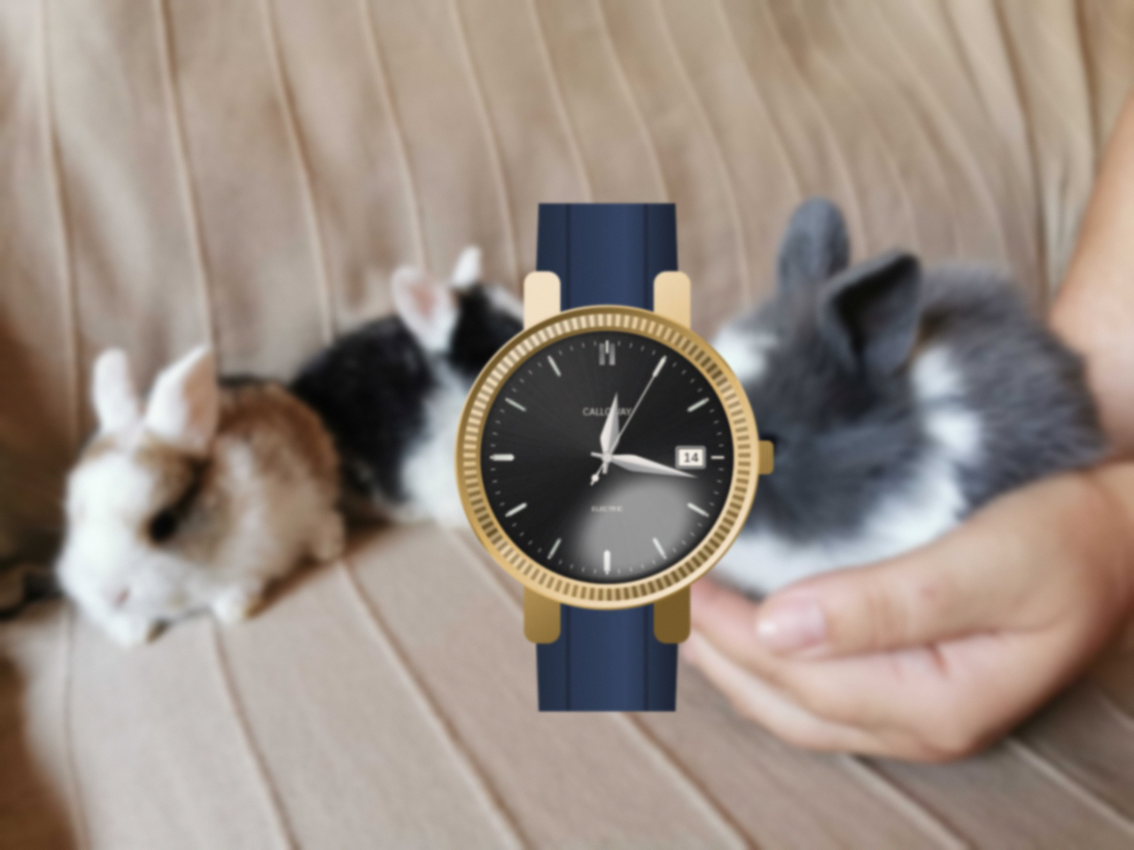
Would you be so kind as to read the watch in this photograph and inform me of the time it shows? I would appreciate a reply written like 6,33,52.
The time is 12,17,05
